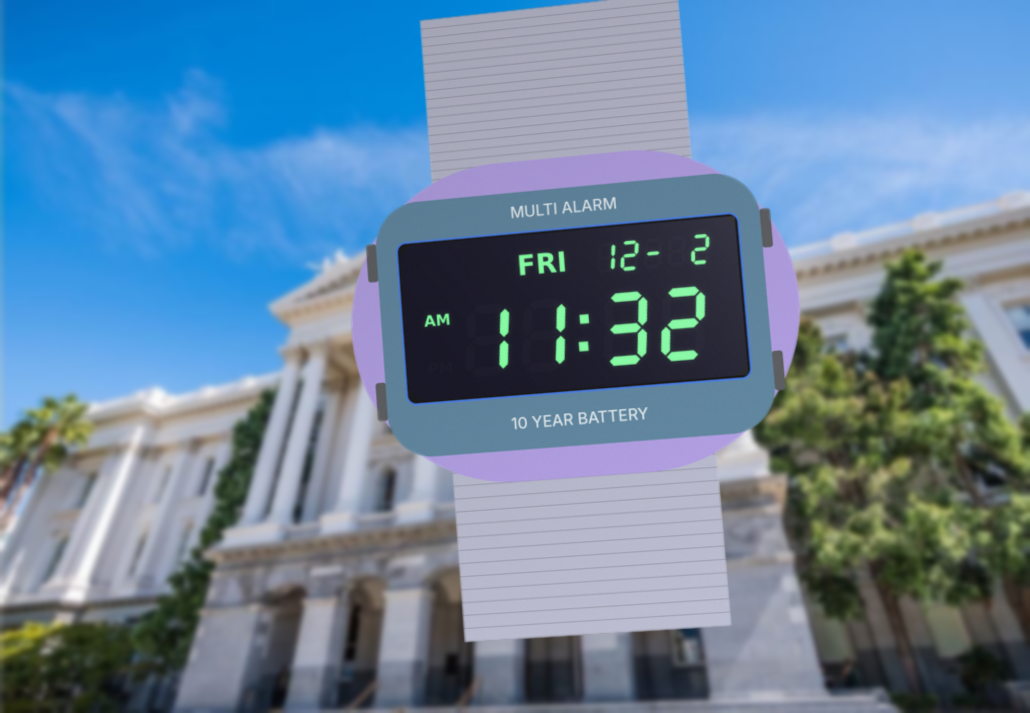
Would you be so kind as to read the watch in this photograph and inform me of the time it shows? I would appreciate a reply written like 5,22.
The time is 11,32
